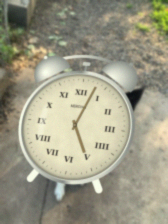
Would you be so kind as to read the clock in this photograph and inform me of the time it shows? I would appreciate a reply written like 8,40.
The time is 5,03
